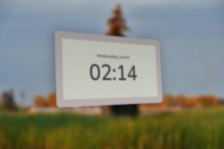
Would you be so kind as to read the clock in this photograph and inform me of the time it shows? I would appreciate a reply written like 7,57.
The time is 2,14
